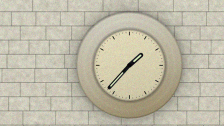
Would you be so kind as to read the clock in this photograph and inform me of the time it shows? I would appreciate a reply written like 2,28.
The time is 1,37
